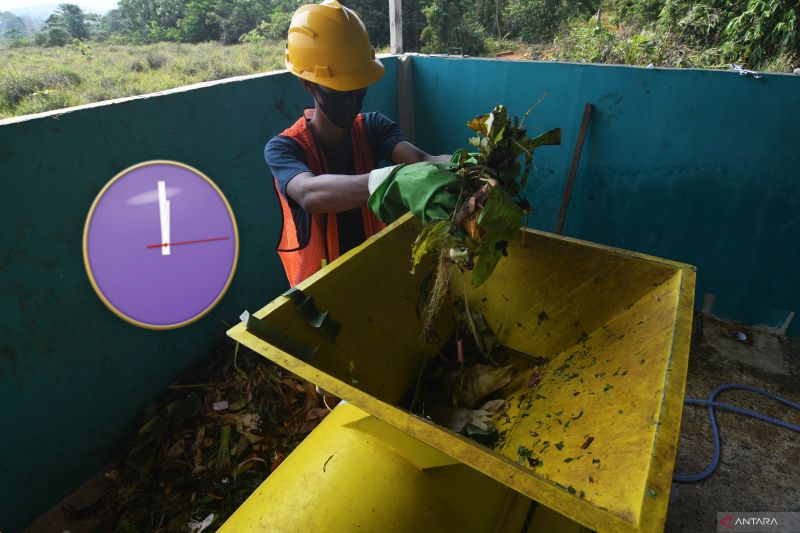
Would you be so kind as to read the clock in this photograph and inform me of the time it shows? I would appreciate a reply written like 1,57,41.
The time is 11,59,14
